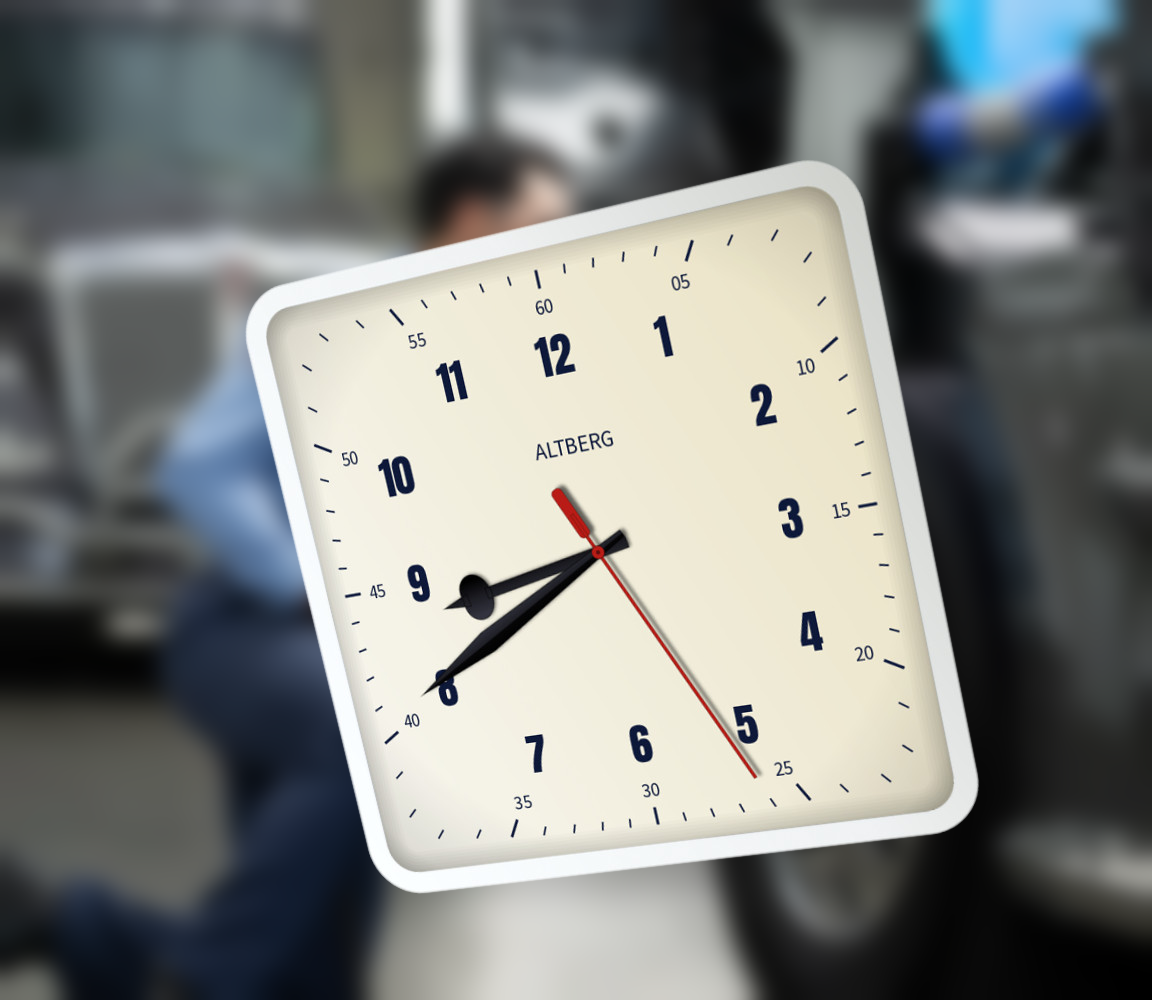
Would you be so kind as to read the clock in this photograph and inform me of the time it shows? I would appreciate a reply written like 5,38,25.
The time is 8,40,26
